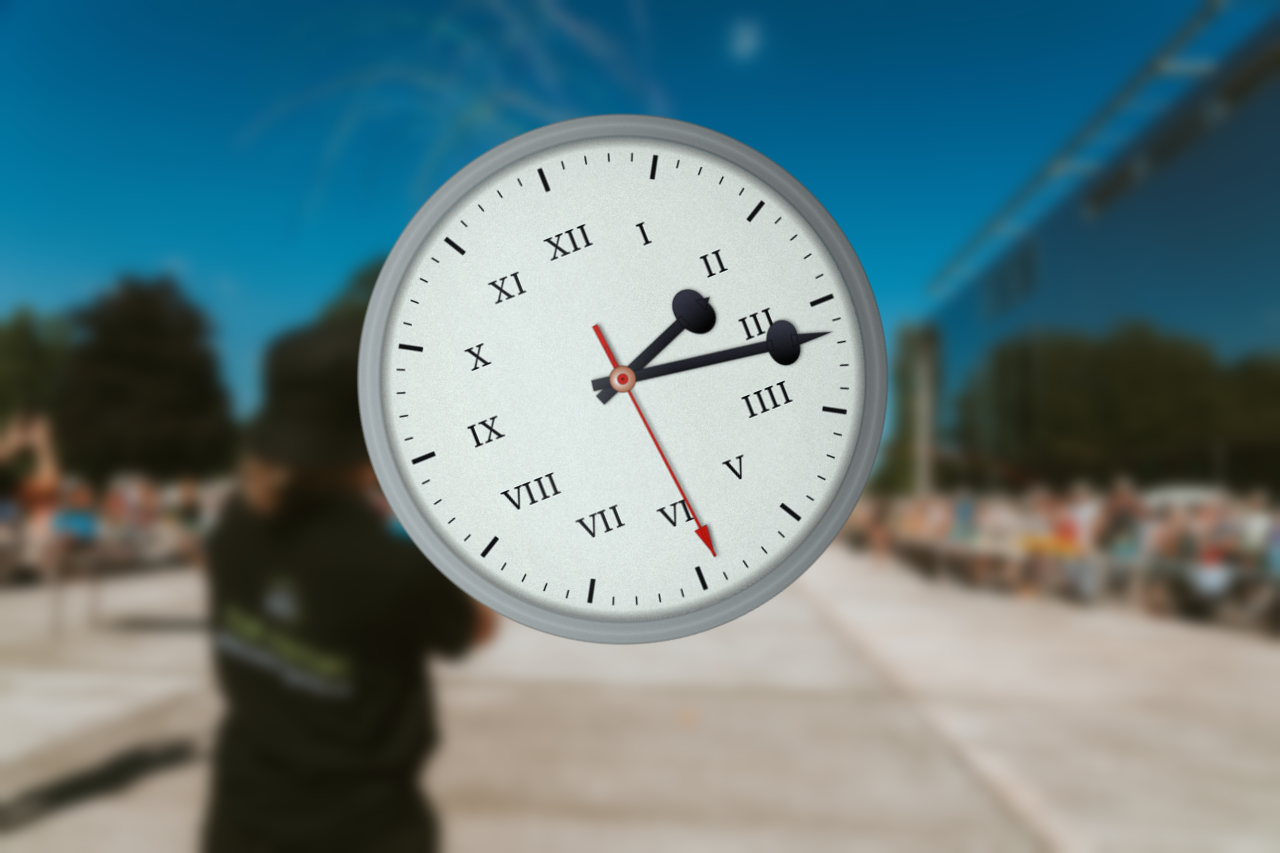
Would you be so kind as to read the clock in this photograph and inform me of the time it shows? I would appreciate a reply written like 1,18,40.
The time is 2,16,29
